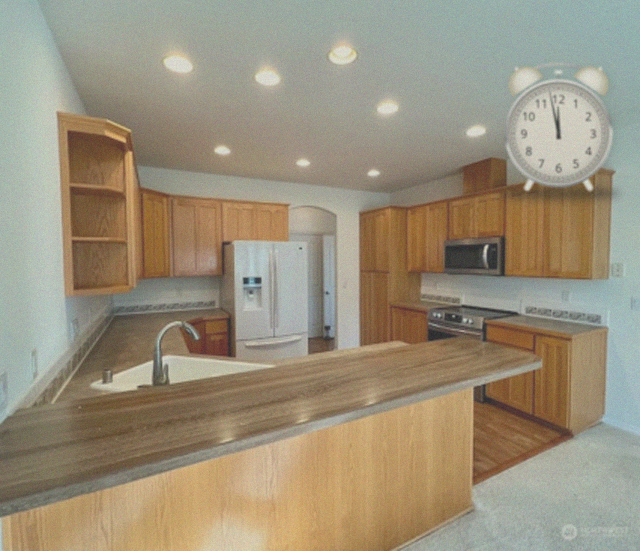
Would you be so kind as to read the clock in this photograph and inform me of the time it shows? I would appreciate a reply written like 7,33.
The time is 11,58
